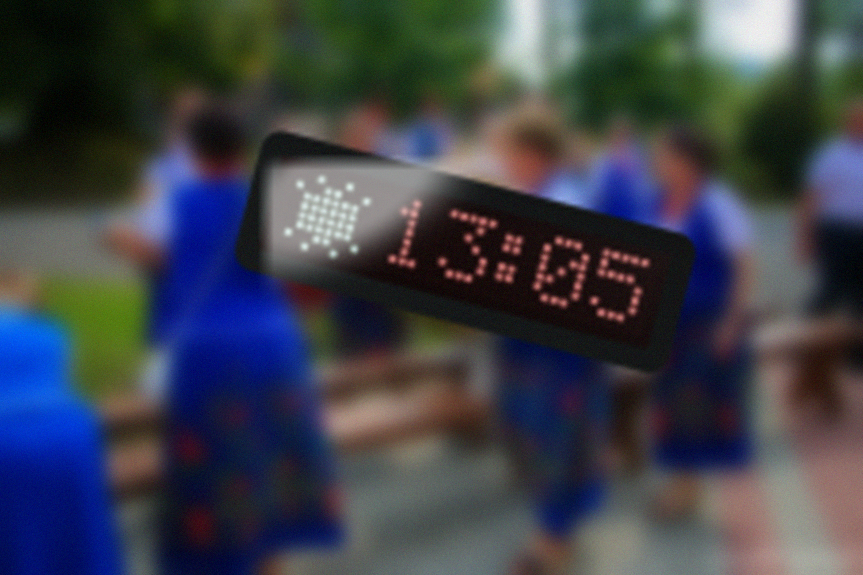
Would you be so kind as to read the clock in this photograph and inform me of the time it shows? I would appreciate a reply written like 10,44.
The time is 13,05
